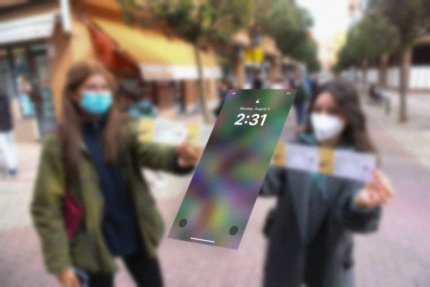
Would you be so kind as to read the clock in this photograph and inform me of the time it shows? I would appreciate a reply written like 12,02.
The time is 2,31
